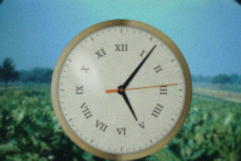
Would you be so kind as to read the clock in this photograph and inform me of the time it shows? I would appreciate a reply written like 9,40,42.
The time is 5,06,14
